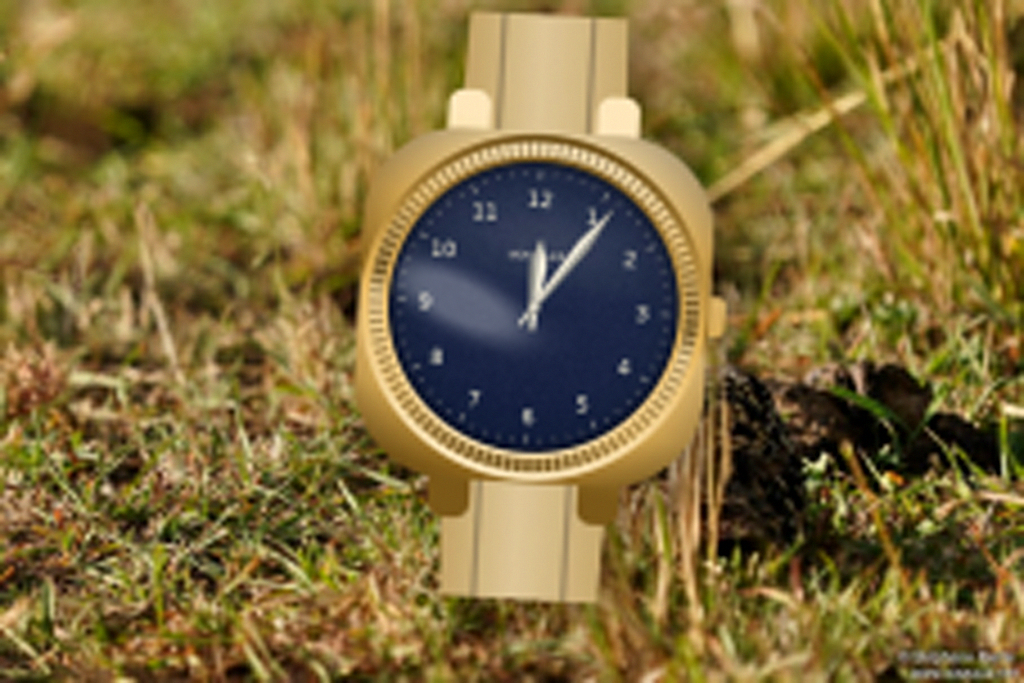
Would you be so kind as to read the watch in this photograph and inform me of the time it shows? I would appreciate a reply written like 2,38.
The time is 12,06
